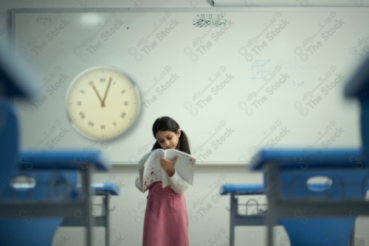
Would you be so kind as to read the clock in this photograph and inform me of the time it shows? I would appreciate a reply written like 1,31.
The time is 11,03
